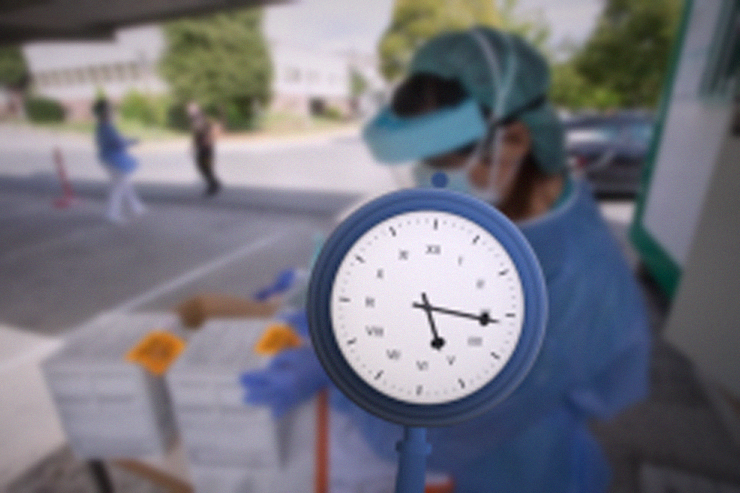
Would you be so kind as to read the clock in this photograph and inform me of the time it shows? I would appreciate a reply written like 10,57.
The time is 5,16
